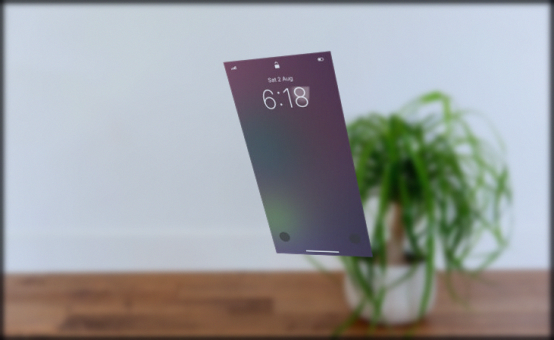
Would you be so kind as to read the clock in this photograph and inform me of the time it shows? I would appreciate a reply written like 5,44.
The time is 6,18
